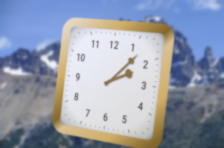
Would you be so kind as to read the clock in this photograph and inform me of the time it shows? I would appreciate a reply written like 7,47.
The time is 2,07
